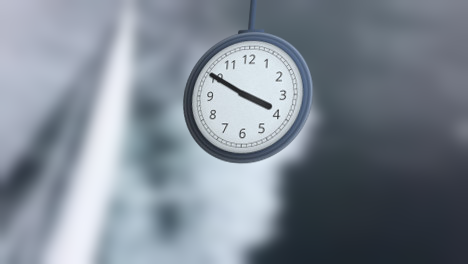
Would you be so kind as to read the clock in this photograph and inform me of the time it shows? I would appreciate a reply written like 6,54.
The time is 3,50
